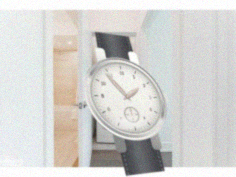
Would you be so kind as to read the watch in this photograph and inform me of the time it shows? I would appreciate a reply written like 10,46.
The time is 1,54
